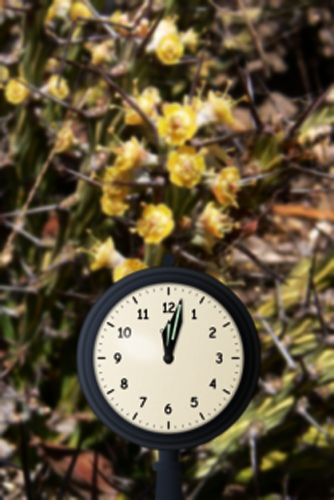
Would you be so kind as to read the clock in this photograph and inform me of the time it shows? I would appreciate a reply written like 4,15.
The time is 12,02
